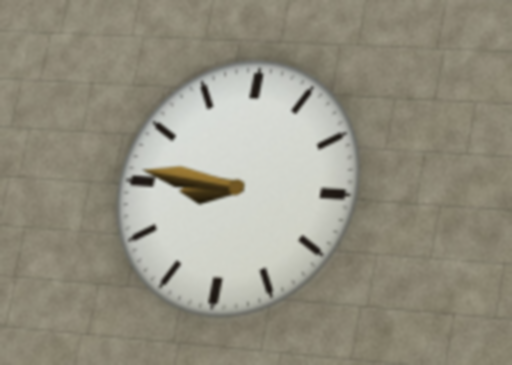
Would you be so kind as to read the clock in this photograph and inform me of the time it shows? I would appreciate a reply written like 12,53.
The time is 8,46
